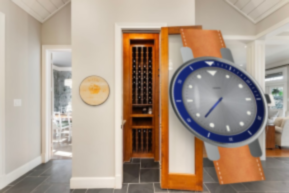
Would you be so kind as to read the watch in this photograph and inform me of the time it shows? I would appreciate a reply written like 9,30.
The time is 7,38
